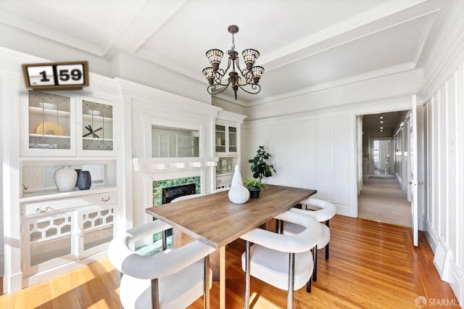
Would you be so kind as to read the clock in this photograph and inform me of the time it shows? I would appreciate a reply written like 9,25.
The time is 1,59
